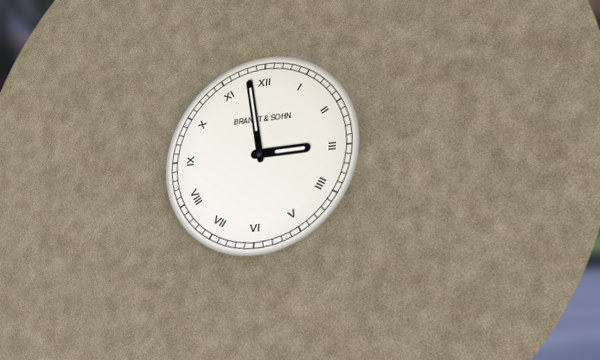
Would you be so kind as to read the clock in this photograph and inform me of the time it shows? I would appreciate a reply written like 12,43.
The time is 2,58
